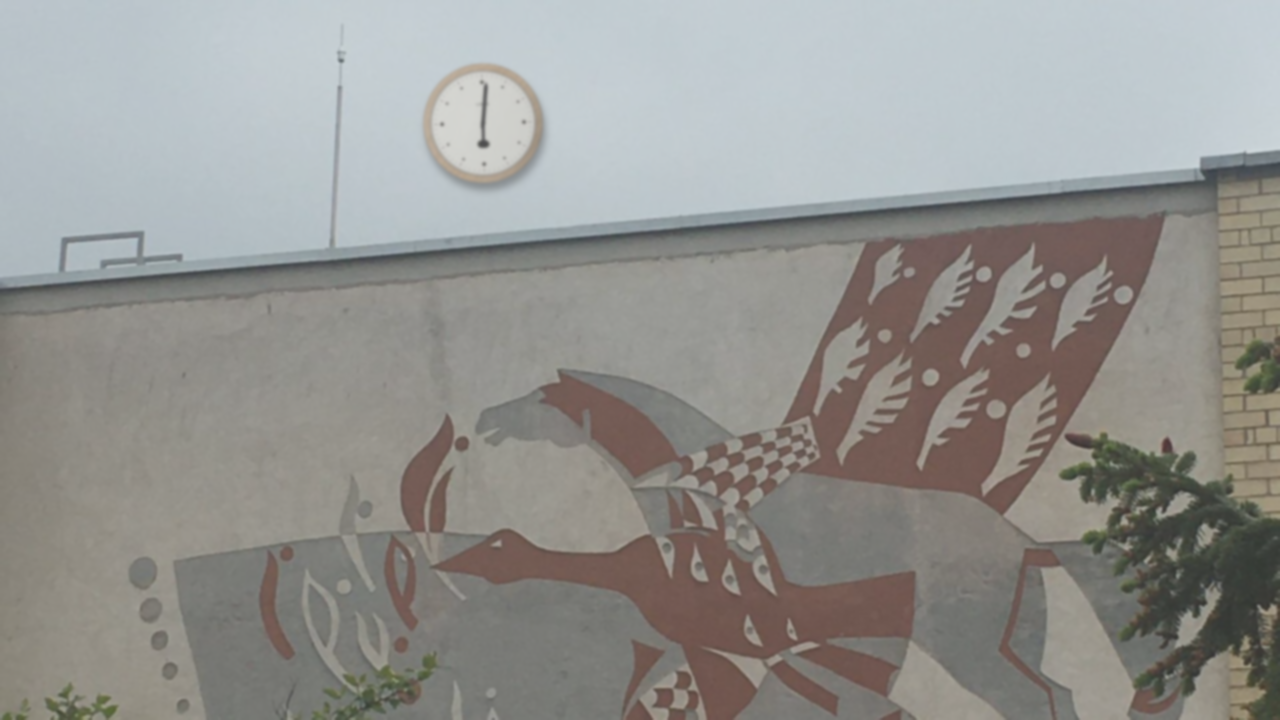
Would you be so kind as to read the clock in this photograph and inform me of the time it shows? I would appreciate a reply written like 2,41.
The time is 6,01
